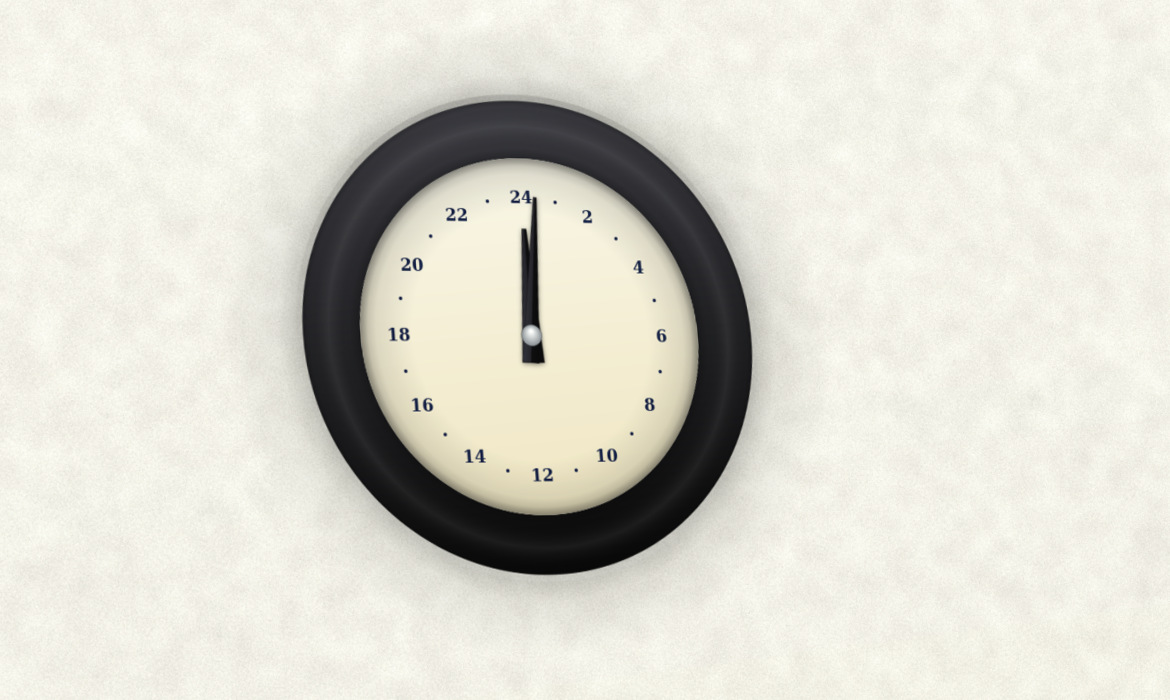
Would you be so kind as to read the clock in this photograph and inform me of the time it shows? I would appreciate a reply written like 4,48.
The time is 0,01
